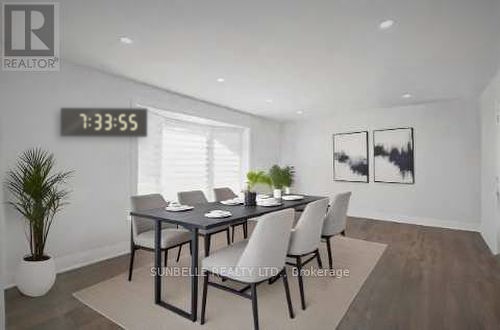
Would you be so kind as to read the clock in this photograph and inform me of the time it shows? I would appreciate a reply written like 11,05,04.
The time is 7,33,55
